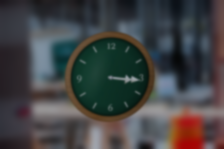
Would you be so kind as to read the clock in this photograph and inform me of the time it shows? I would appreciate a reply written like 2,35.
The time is 3,16
